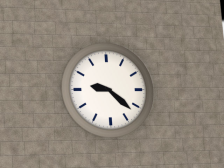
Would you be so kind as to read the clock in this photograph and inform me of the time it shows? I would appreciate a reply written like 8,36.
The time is 9,22
